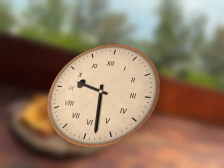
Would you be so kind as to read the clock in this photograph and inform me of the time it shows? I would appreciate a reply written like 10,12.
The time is 9,28
